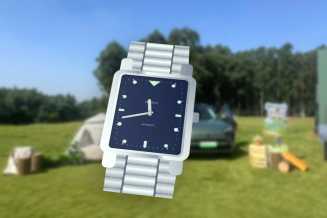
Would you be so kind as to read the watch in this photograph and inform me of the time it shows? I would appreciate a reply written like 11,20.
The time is 11,42
